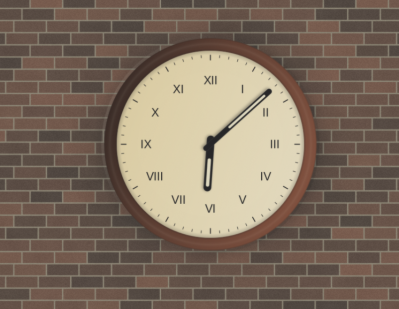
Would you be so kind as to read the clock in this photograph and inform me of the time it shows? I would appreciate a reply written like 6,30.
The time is 6,08
